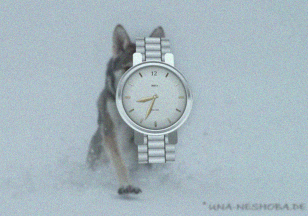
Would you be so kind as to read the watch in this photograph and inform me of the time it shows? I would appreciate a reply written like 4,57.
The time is 8,34
